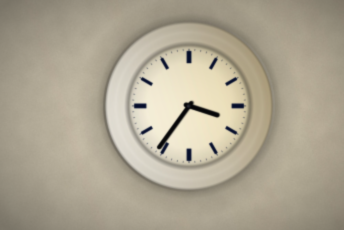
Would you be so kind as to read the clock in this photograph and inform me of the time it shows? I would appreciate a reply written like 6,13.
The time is 3,36
